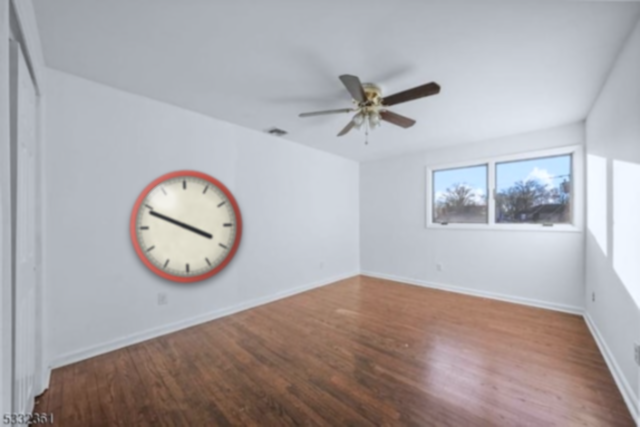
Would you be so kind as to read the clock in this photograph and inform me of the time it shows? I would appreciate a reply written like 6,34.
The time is 3,49
